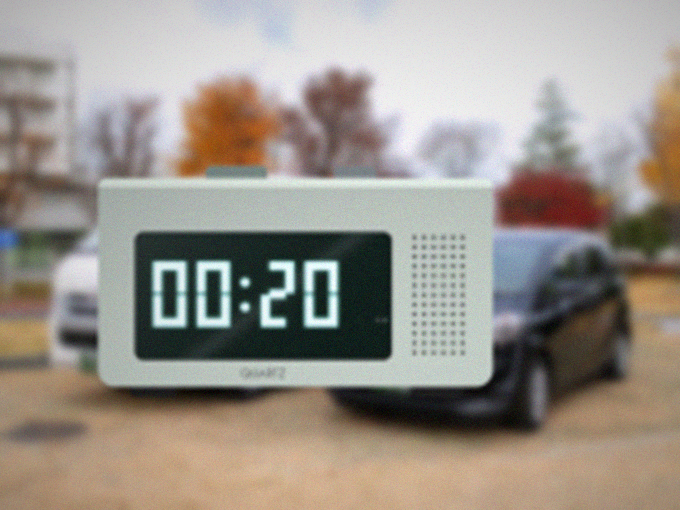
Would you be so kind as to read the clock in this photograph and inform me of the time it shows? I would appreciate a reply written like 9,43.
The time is 0,20
